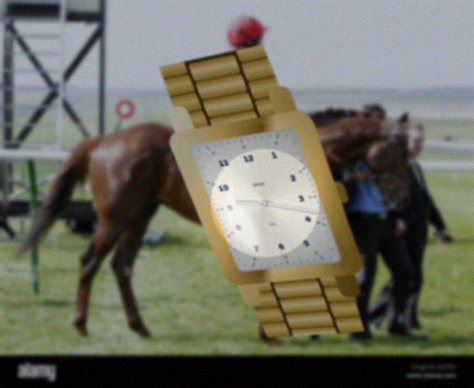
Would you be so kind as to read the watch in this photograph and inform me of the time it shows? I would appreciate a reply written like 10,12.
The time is 9,18
